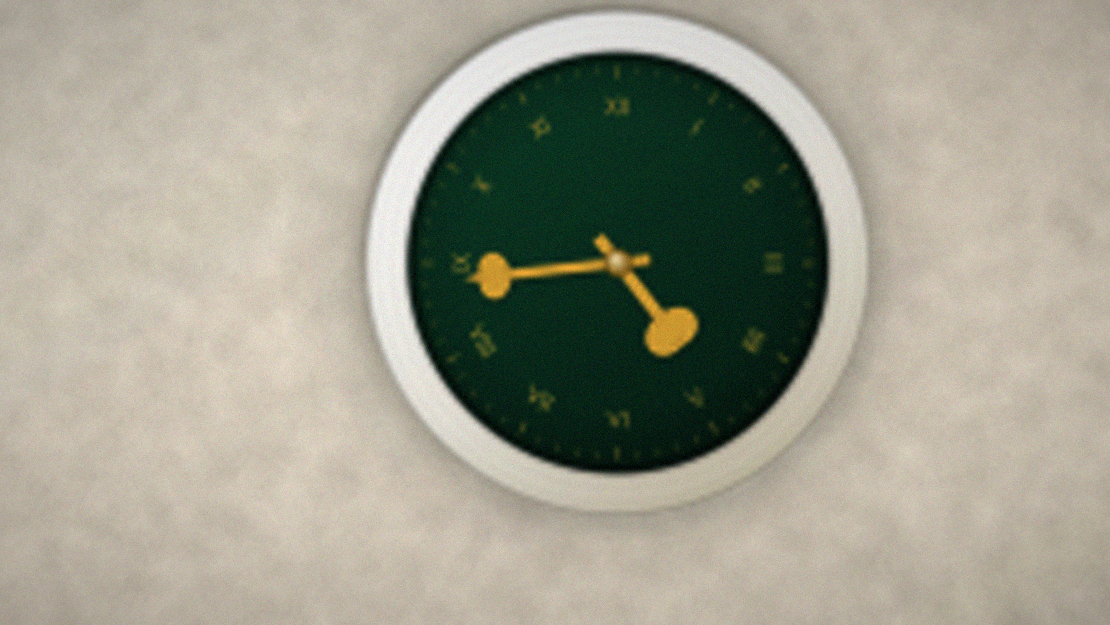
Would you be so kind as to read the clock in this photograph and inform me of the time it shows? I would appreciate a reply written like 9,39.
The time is 4,44
